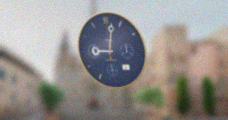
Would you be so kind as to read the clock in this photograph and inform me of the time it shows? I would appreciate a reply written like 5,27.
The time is 9,02
